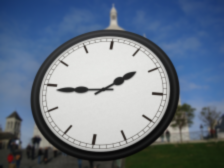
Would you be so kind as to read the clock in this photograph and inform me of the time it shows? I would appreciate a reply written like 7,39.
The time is 1,44
